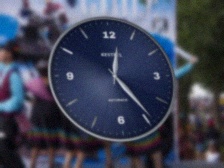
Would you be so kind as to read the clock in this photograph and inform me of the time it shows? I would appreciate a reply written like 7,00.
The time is 12,24
